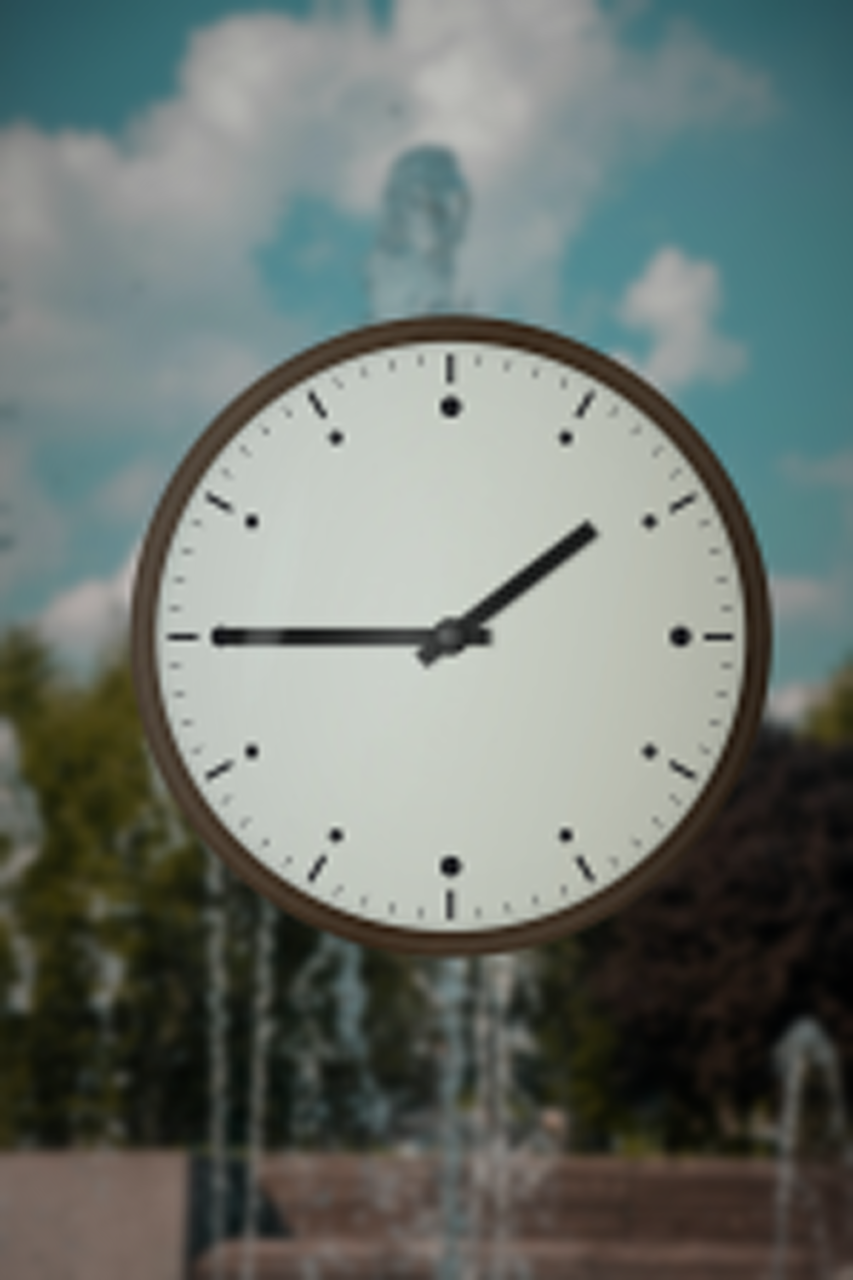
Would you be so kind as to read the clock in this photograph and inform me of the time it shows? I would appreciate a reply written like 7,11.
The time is 1,45
